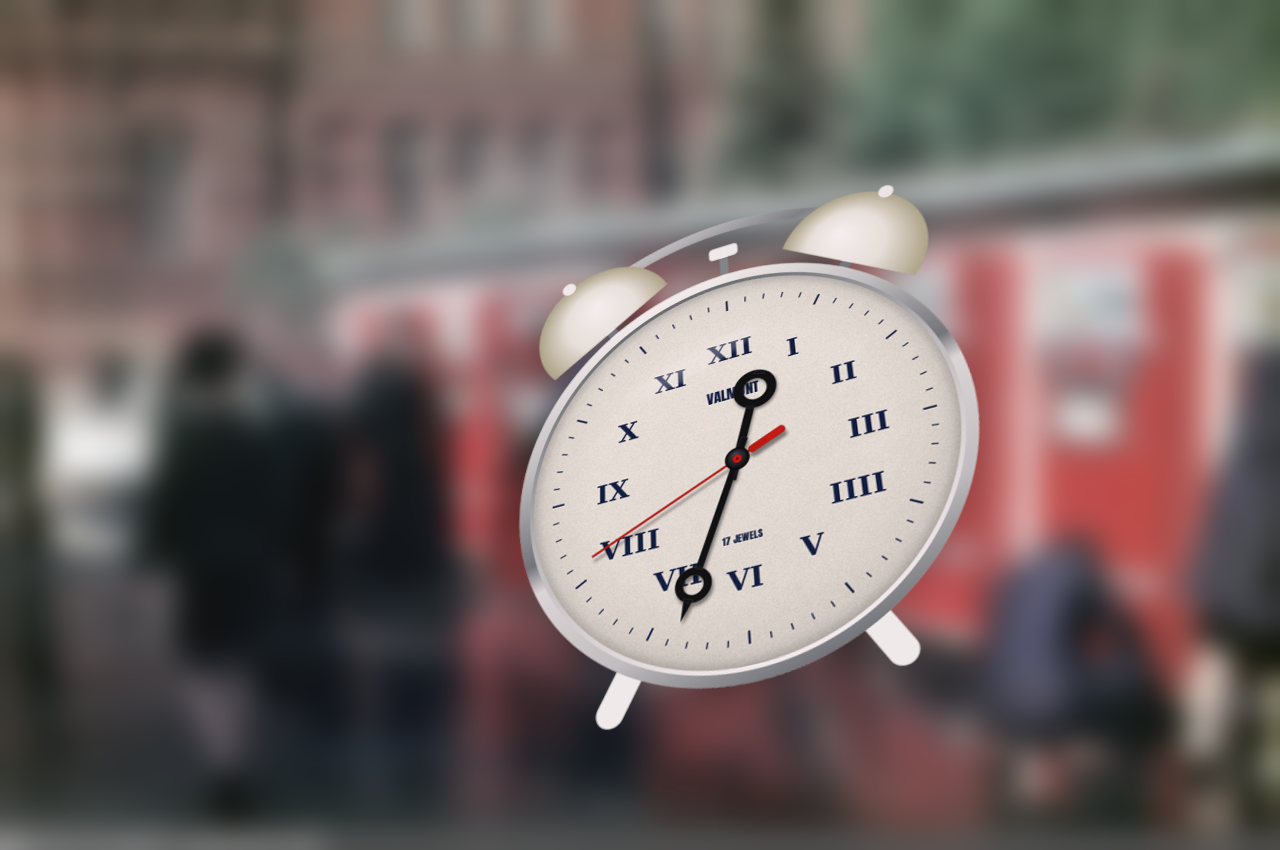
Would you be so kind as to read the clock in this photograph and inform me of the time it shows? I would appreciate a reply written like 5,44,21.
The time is 12,33,41
